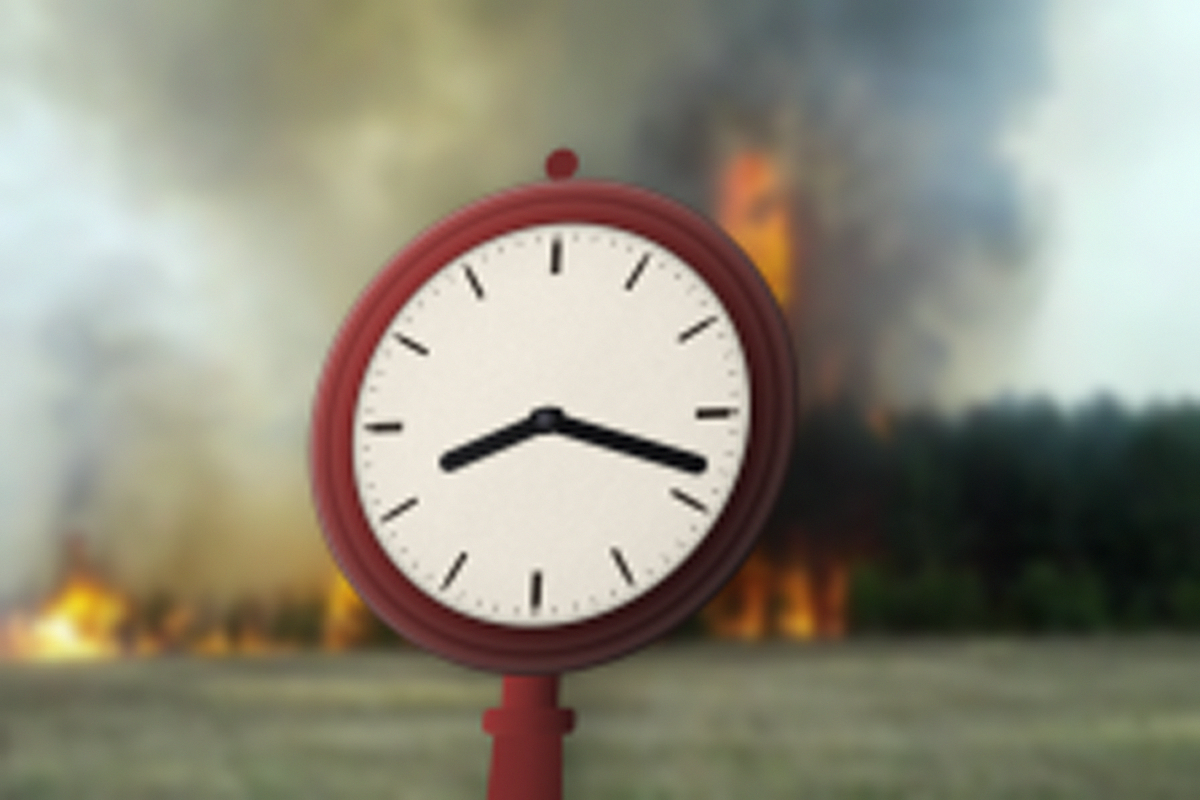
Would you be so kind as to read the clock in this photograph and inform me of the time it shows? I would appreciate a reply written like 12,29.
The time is 8,18
